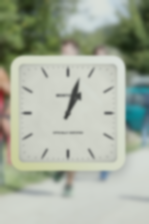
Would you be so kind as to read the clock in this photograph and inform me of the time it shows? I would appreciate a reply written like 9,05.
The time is 1,03
